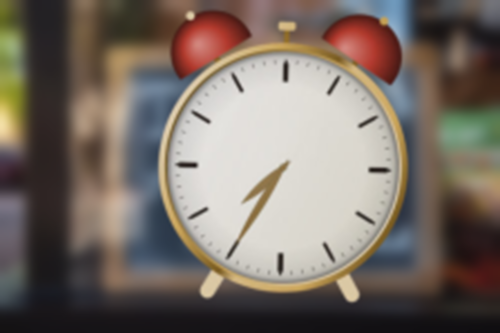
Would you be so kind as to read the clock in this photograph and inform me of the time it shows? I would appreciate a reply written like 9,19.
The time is 7,35
